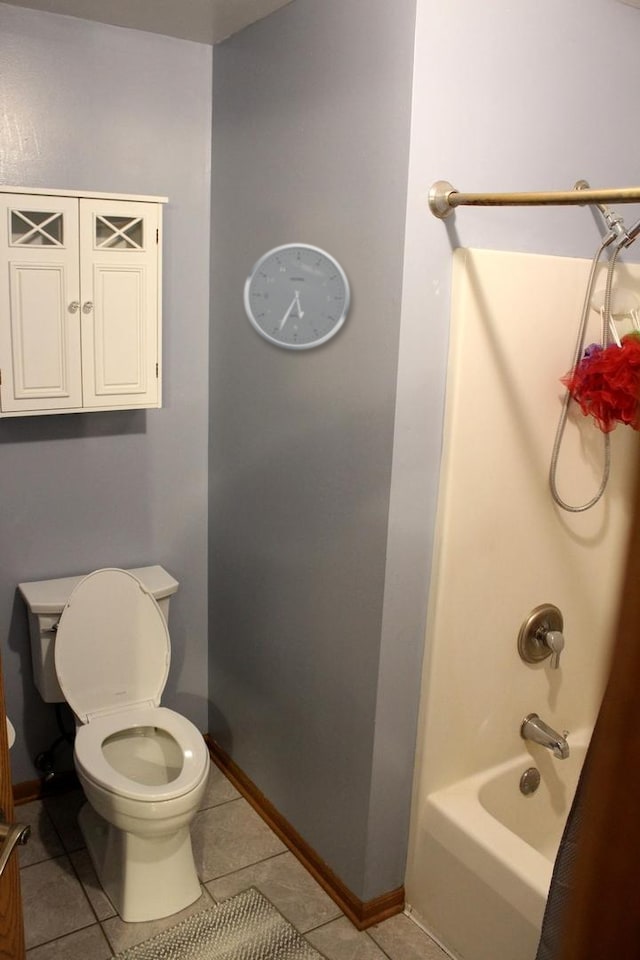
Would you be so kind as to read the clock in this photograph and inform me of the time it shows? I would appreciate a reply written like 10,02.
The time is 5,34
